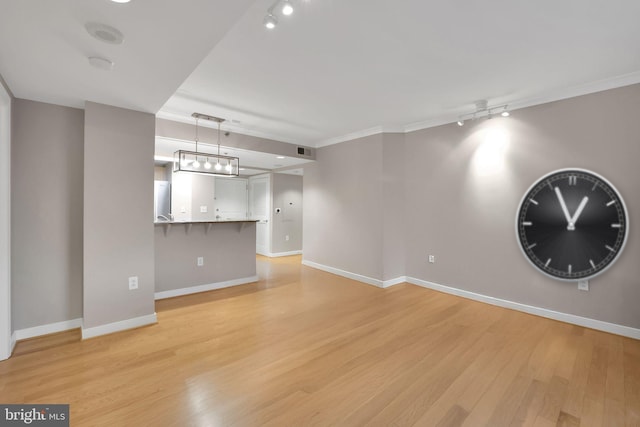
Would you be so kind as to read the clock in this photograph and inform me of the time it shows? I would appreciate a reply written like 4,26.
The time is 12,56
